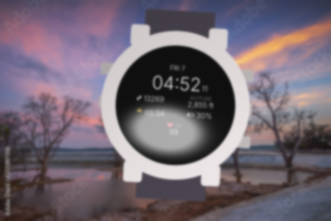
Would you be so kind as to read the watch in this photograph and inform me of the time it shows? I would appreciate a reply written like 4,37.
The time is 4,52
